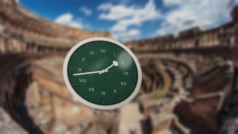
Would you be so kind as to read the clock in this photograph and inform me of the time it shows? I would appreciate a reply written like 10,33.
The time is 1,43
